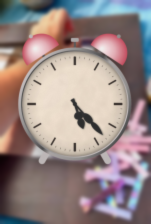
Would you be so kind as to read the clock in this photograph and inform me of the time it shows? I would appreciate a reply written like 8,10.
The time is 5,23
